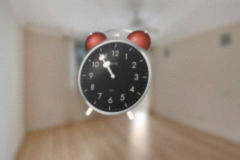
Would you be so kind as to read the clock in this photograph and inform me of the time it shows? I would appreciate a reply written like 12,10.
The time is 10,54
